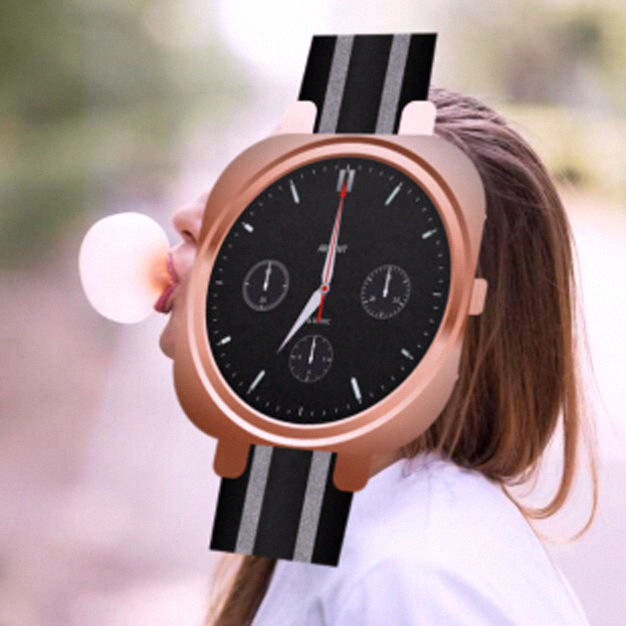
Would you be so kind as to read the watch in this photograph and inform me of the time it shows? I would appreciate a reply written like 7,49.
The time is 7,00
